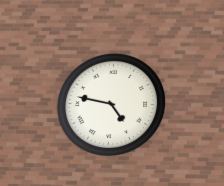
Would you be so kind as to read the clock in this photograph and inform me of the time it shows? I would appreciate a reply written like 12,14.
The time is 4,47
